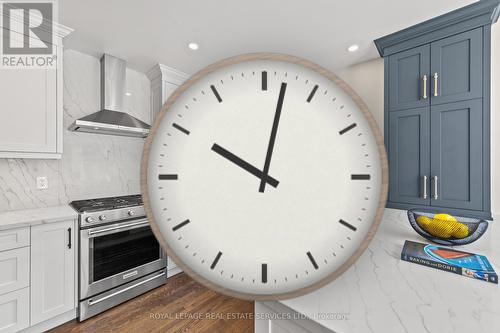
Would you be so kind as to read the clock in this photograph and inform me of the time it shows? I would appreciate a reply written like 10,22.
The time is 10,02
